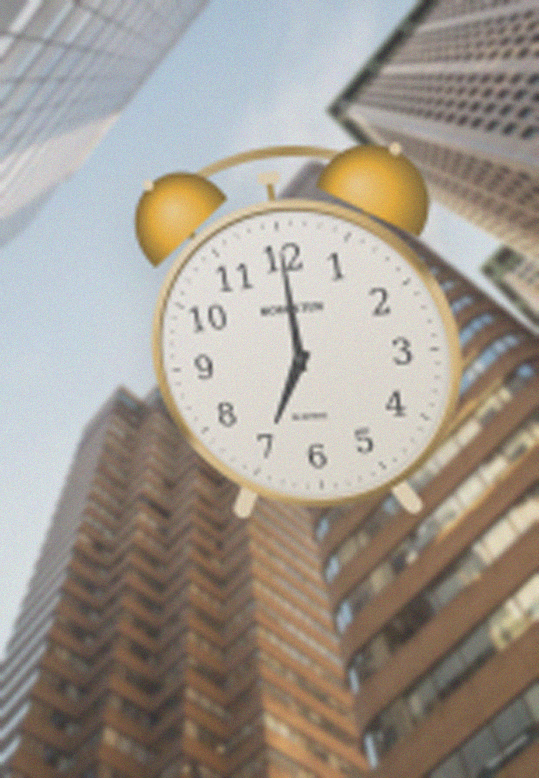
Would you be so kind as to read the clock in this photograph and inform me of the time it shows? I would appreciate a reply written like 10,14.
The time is 7,00
